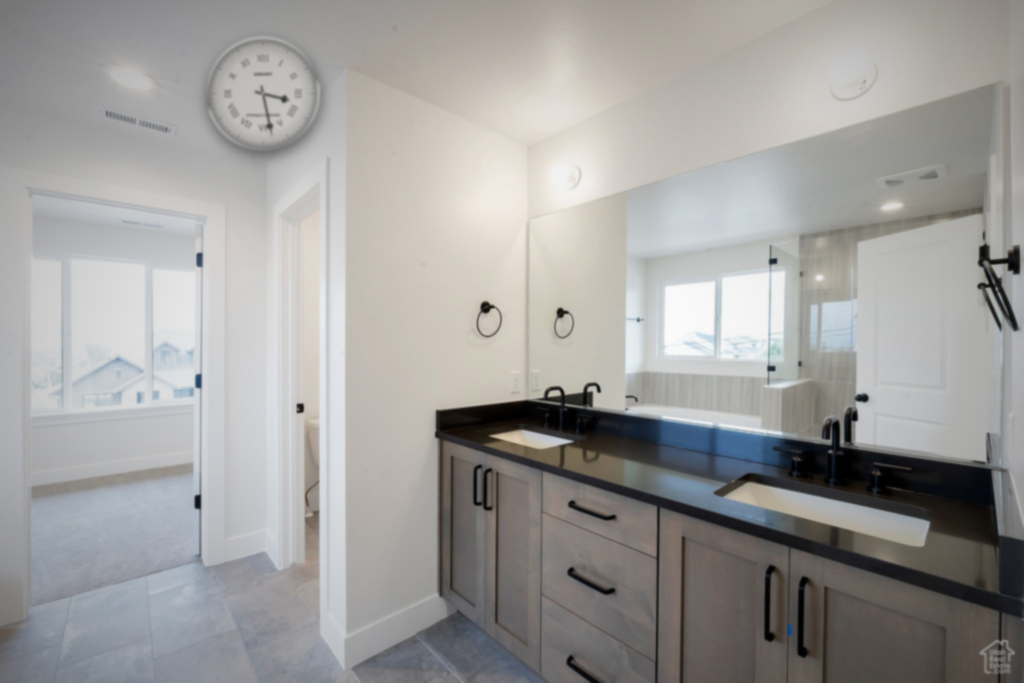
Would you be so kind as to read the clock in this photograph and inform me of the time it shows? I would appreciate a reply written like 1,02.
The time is 3,28
